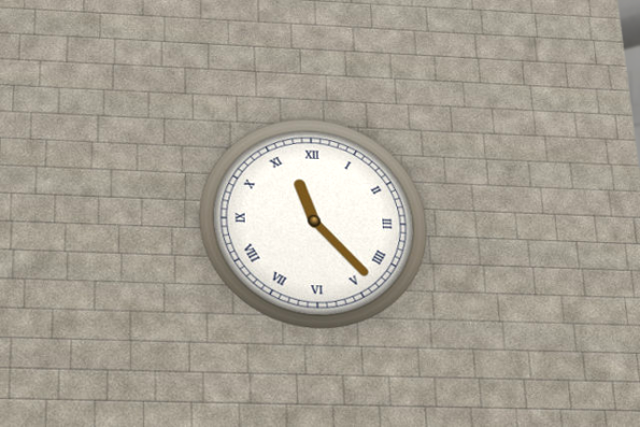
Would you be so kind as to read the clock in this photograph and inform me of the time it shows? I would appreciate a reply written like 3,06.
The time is 11,23
